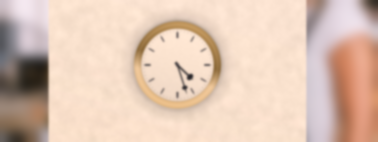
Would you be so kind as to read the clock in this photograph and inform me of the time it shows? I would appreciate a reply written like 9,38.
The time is 4,27
